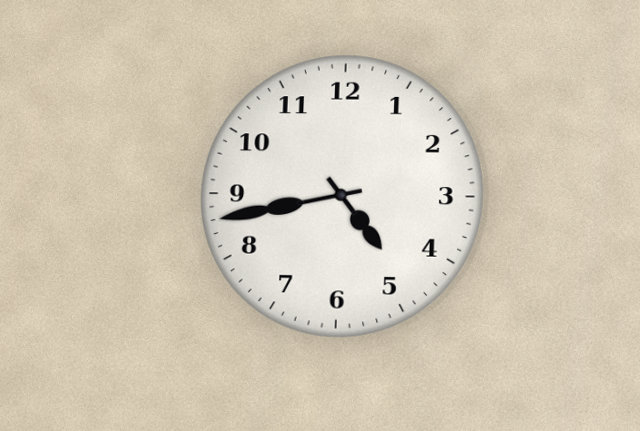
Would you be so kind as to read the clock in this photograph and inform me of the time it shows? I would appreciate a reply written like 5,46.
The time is 4,43
